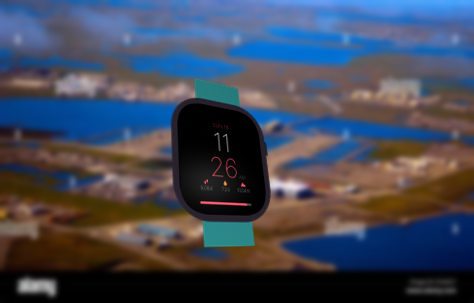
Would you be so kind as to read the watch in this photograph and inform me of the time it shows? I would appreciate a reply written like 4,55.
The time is 11,26
